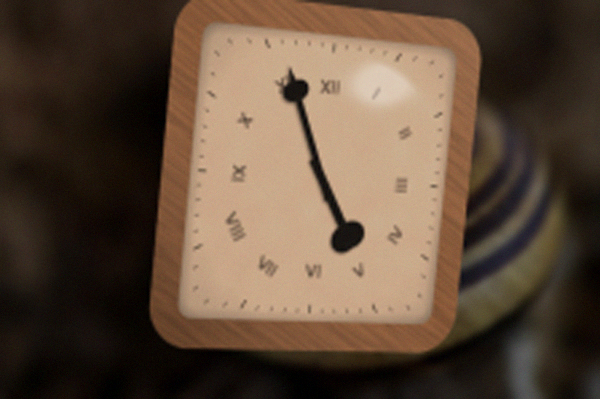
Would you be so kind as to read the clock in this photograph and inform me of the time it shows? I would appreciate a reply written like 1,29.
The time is 4,56
